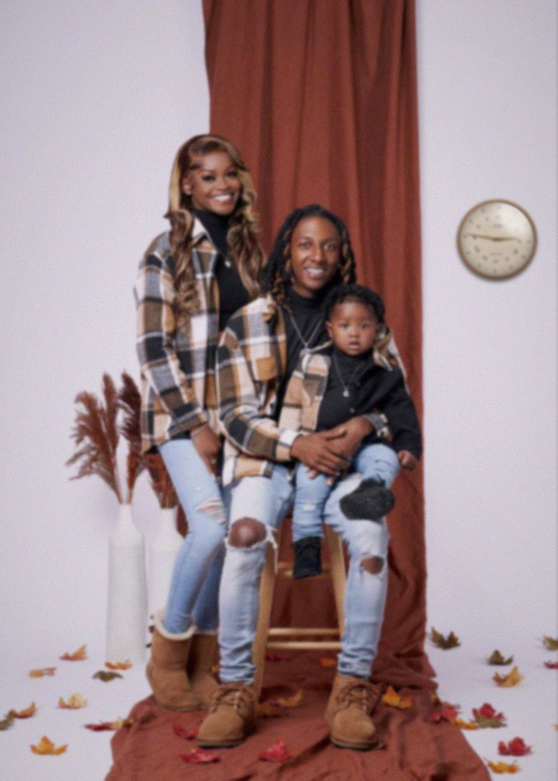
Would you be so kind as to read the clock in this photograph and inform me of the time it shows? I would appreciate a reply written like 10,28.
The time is 2,46
